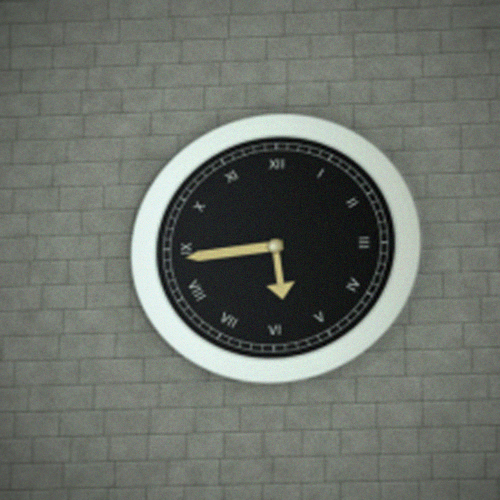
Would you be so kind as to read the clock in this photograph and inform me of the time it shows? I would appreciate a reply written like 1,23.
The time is 5,44
